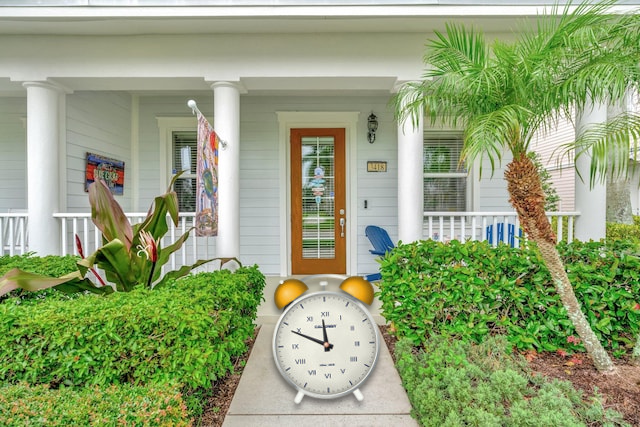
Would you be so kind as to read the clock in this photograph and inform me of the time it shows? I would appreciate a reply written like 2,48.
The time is 11,49
